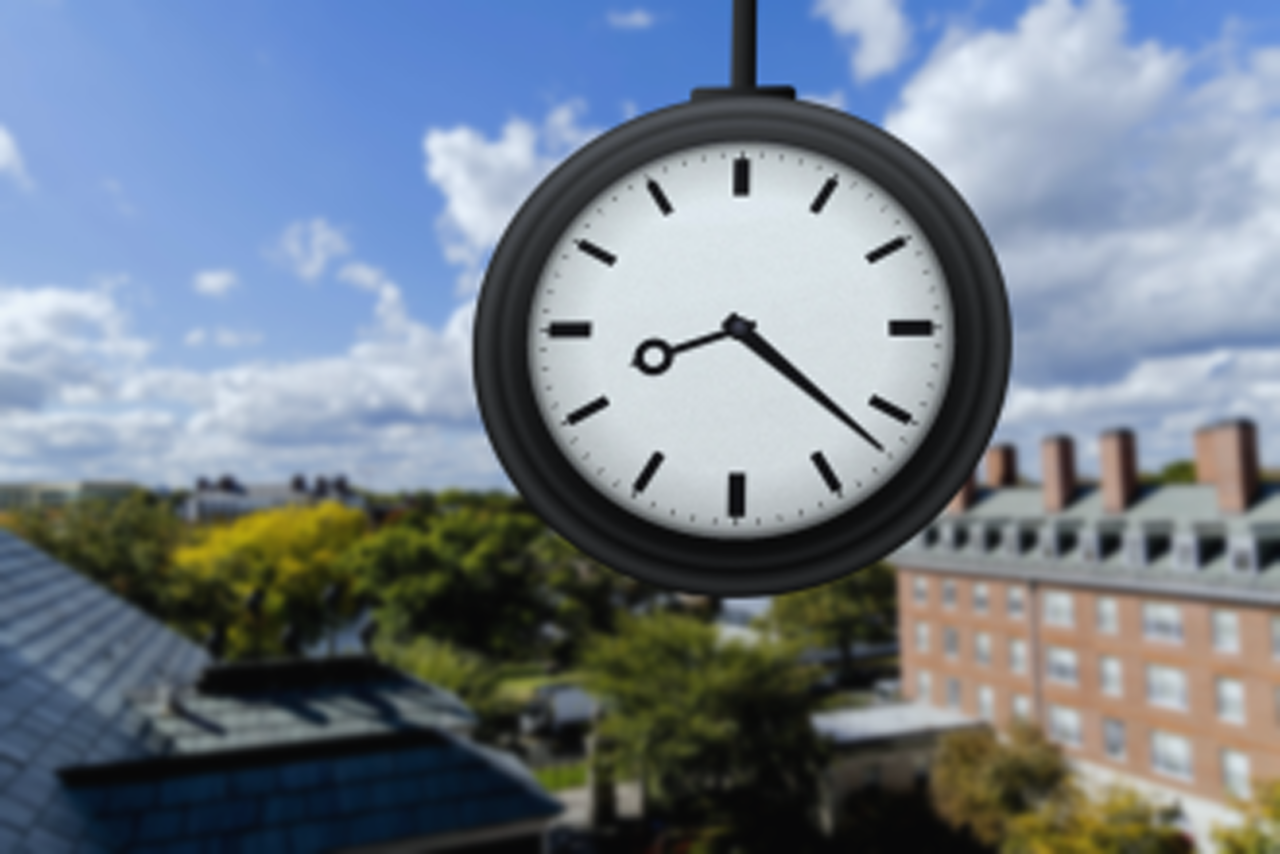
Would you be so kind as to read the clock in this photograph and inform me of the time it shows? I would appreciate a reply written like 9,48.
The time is 8,22
